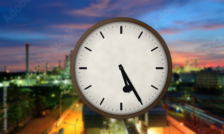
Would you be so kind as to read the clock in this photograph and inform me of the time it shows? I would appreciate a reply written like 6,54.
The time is 5,25
